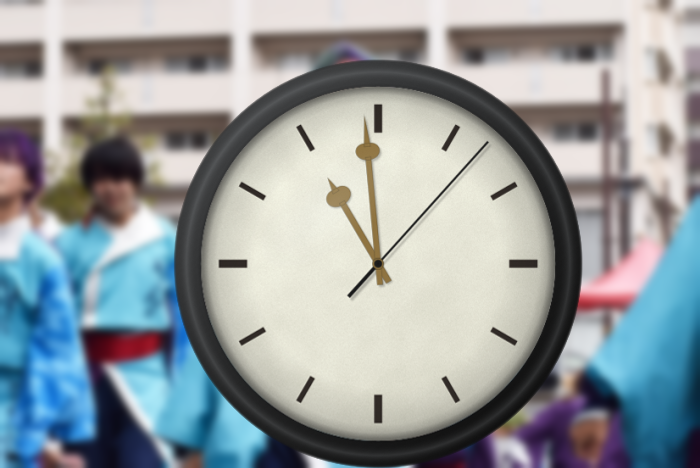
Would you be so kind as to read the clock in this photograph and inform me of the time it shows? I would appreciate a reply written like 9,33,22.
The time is 10,59,07
